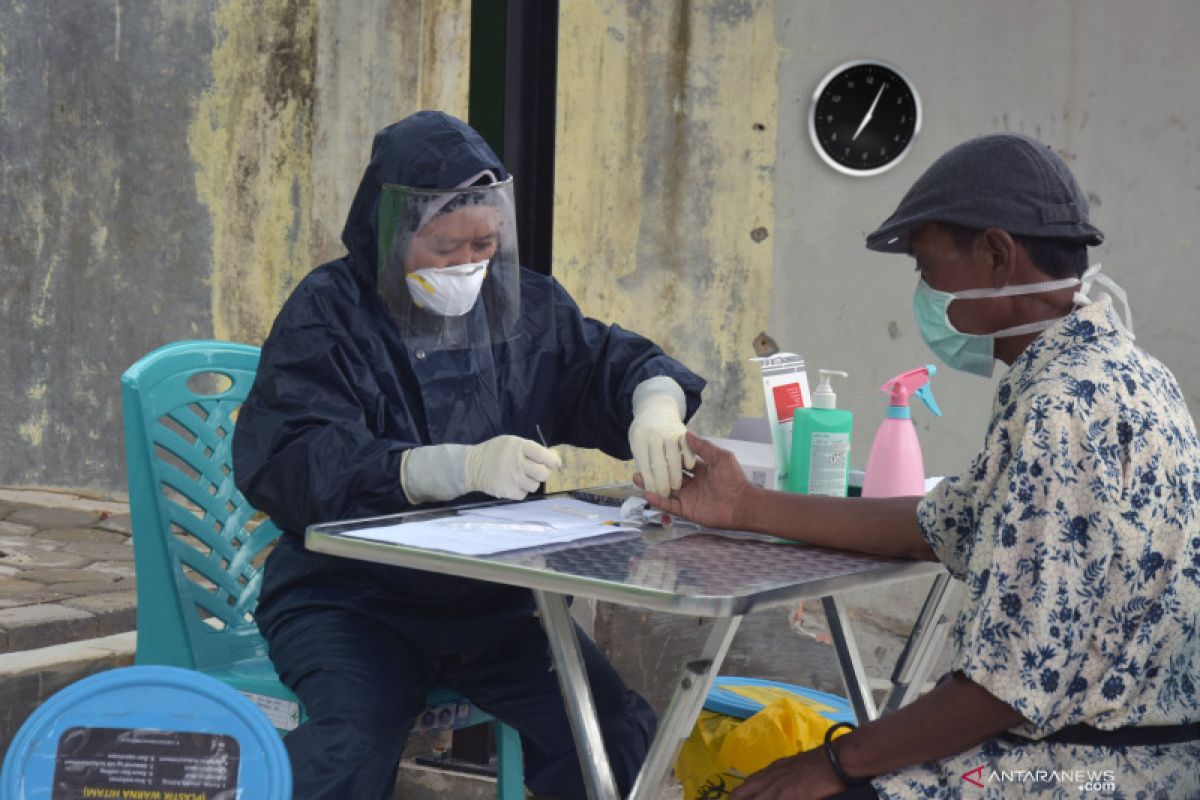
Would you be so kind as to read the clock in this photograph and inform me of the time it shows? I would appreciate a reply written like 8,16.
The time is 7,04
